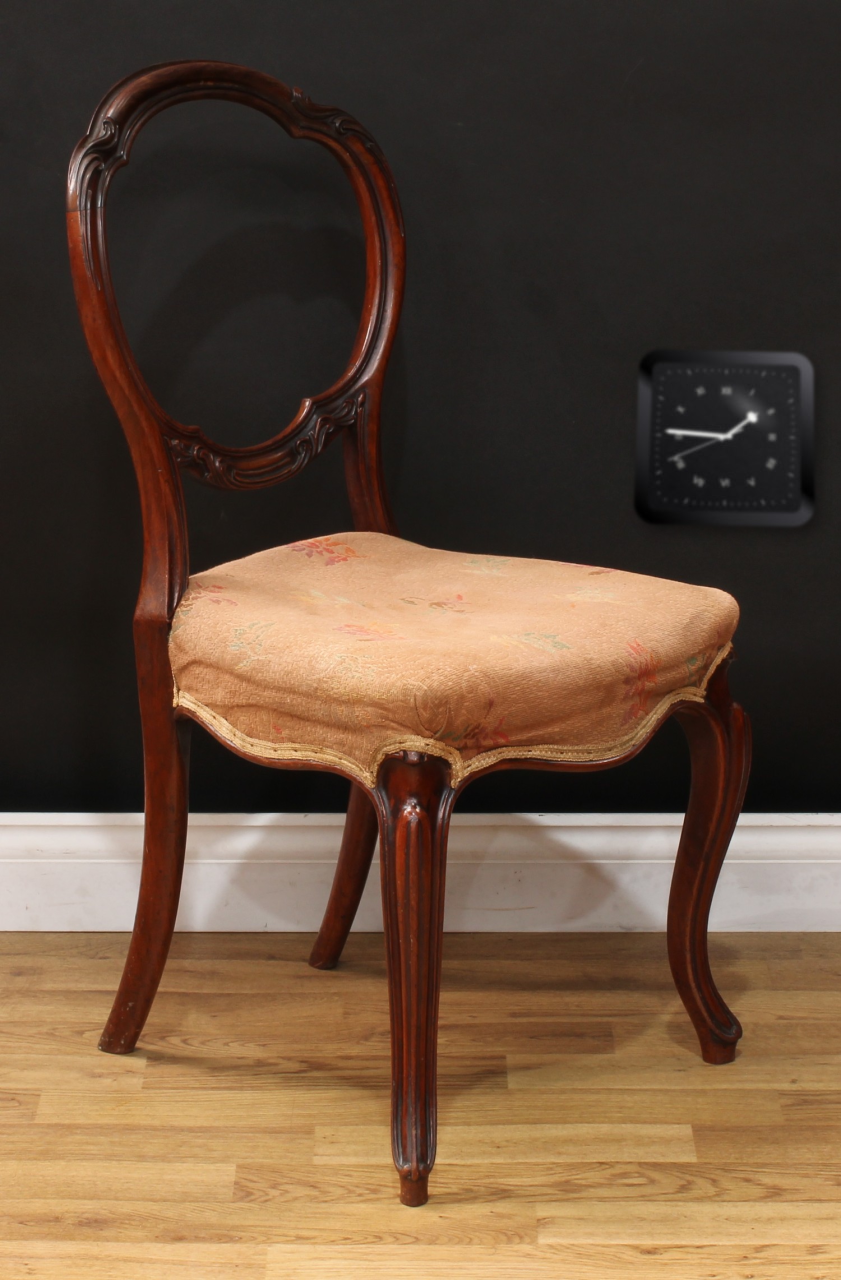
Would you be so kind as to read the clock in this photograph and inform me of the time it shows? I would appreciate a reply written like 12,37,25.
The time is 1,45,41
